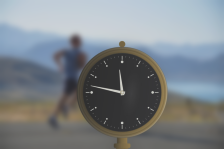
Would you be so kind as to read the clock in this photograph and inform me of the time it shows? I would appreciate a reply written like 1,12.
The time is 11,47
